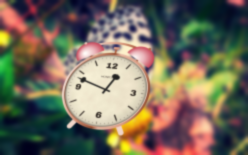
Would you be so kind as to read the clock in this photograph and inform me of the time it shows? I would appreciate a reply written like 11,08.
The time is 12,48
